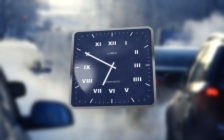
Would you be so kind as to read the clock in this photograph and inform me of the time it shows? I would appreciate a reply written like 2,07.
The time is 6,50
